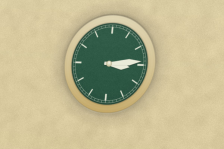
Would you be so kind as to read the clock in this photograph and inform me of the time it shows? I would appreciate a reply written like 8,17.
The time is 3,14
